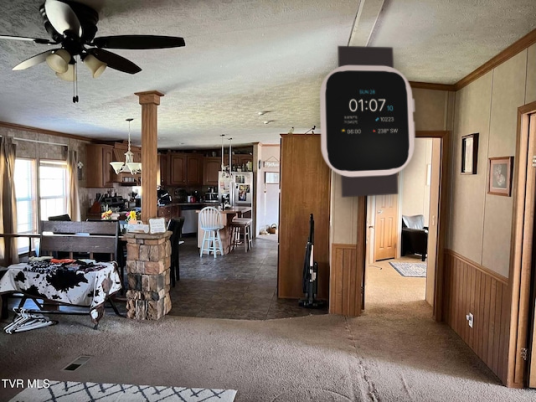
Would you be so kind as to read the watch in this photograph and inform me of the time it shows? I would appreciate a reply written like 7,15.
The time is 1,07
